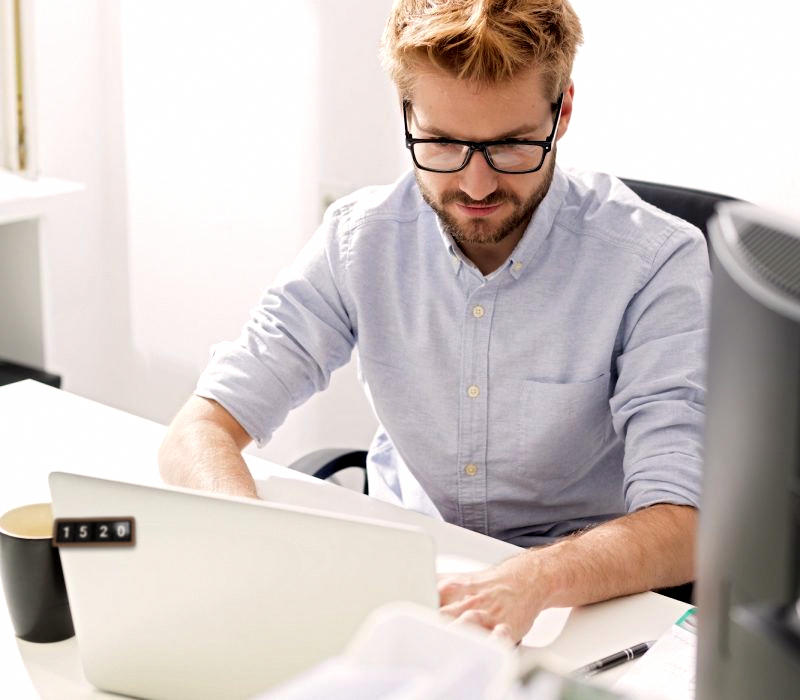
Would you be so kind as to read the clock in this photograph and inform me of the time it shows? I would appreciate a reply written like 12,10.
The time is 15,20
